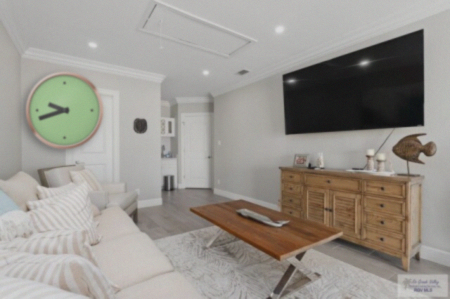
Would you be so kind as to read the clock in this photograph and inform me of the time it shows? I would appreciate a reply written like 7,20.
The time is 9,42
